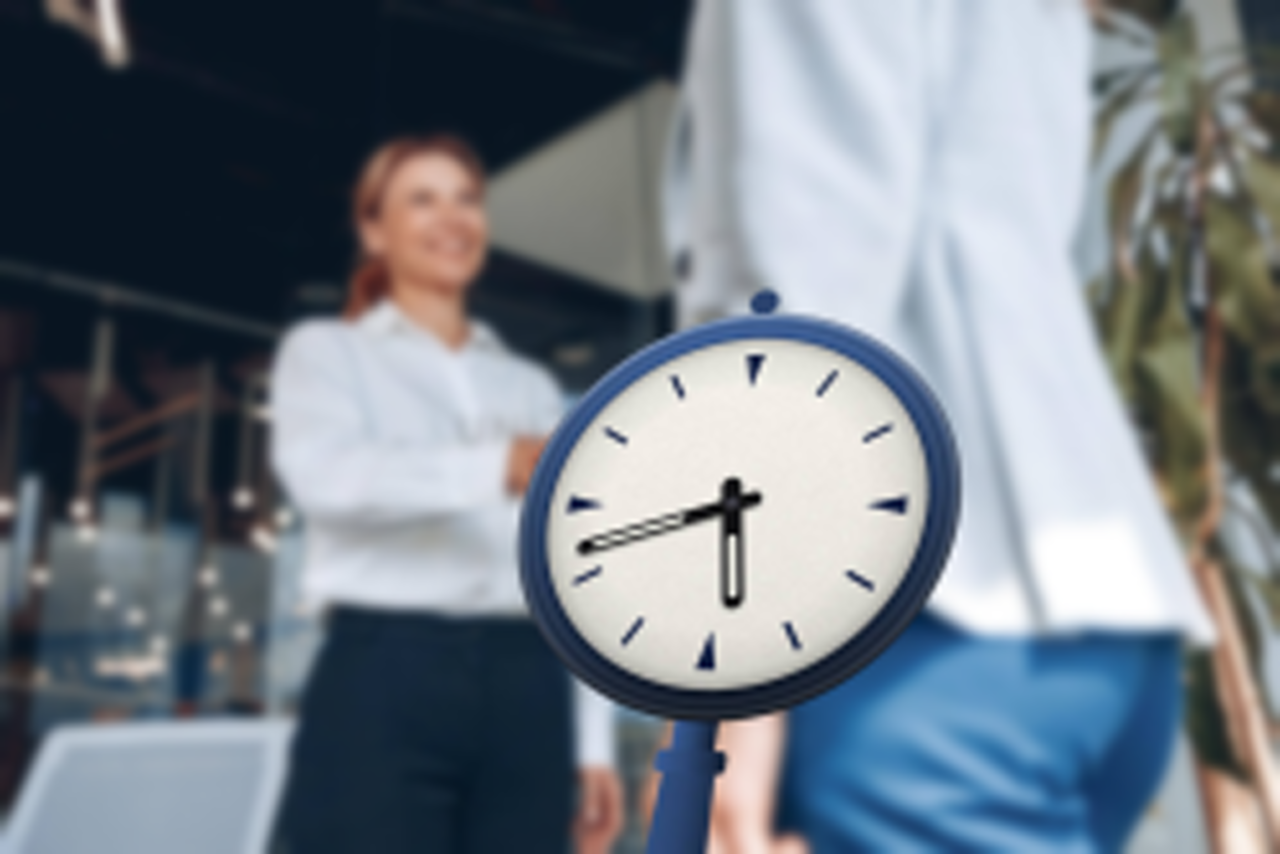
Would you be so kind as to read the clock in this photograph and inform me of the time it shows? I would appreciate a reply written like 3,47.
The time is 5,42
